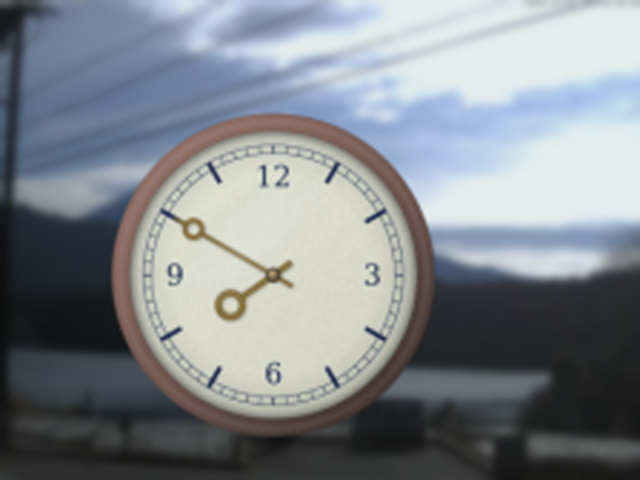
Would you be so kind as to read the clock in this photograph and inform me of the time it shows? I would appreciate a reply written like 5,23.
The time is 7,50
